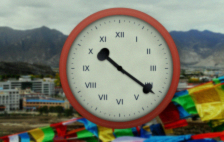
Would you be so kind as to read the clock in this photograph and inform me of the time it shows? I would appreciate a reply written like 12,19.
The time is 10,21
